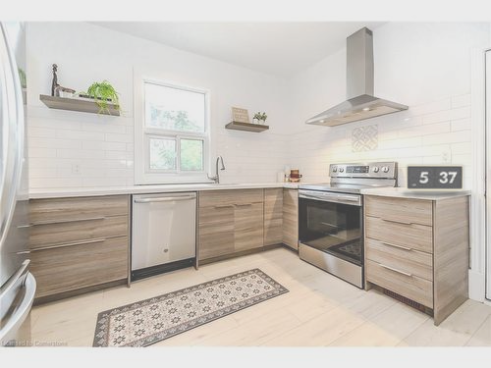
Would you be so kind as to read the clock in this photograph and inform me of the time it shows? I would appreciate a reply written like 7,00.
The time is 5,37
